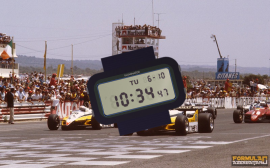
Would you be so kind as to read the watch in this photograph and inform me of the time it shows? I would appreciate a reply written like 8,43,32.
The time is 10,34,47
